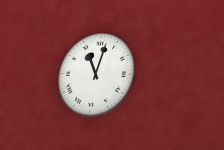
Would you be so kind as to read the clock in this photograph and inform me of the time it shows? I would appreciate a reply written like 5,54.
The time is 11,02
